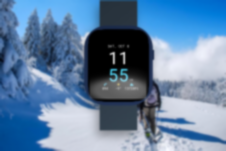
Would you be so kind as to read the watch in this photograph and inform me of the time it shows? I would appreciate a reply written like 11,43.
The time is 11,55
